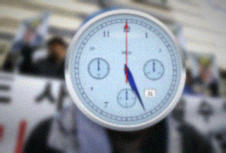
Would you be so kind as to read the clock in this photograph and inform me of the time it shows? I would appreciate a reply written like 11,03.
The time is 5,26
